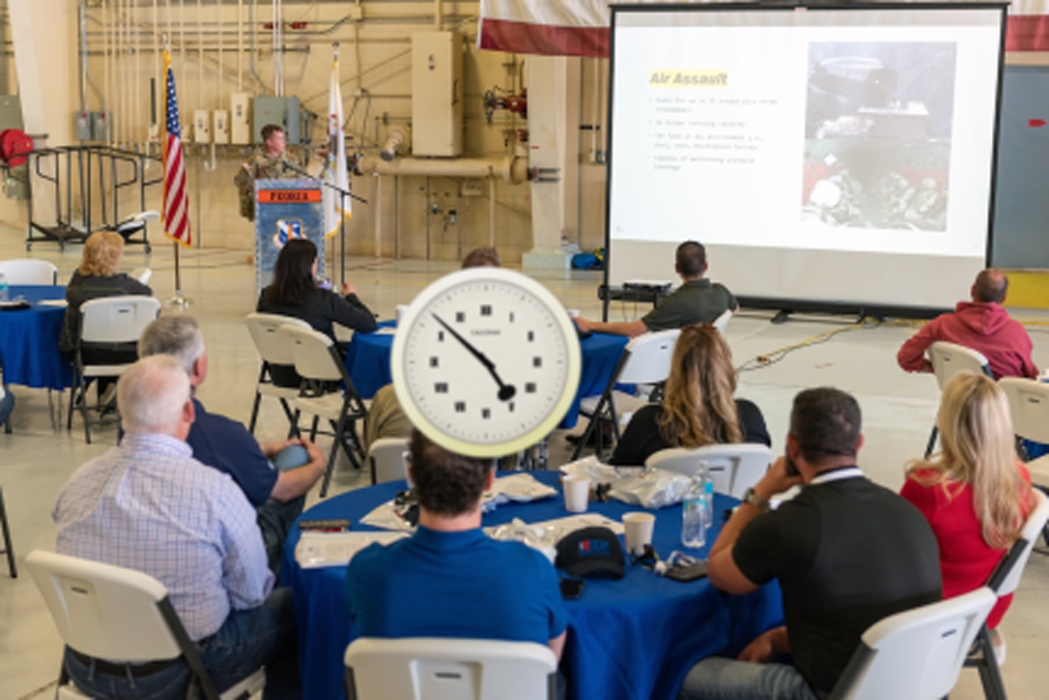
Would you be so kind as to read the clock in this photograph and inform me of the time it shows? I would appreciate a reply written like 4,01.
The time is 4,52
